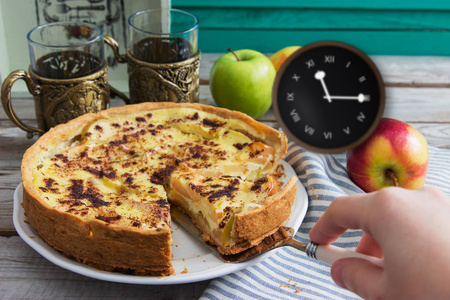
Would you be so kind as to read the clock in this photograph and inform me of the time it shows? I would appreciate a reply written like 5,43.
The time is 11,15
